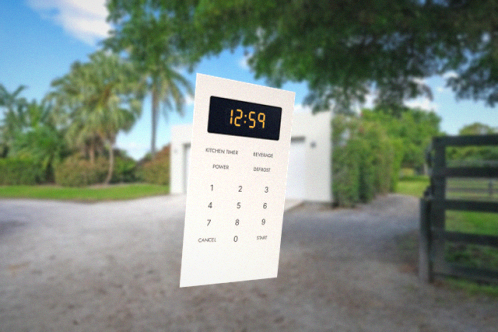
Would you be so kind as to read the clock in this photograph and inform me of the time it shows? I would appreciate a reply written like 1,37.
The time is 12,59
